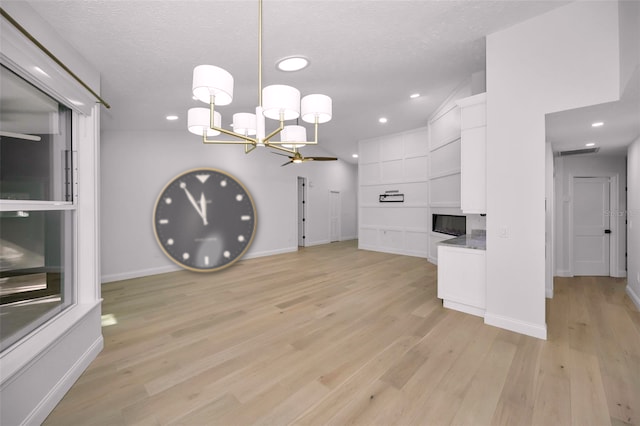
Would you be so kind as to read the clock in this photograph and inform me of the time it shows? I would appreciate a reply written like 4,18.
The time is 11,55
